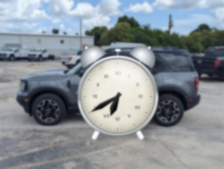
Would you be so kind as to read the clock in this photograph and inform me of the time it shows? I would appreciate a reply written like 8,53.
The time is 6,40
